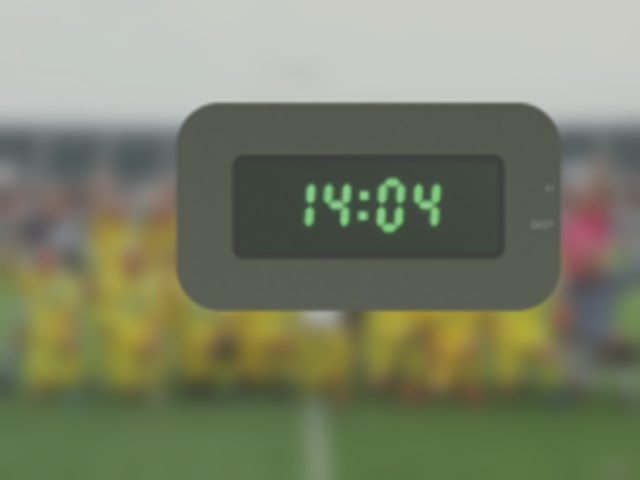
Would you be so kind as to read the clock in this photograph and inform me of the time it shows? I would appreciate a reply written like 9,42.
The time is 14,04
